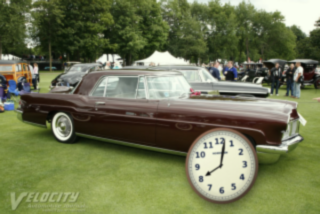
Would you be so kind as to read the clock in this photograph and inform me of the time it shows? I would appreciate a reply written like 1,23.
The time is 8,02
